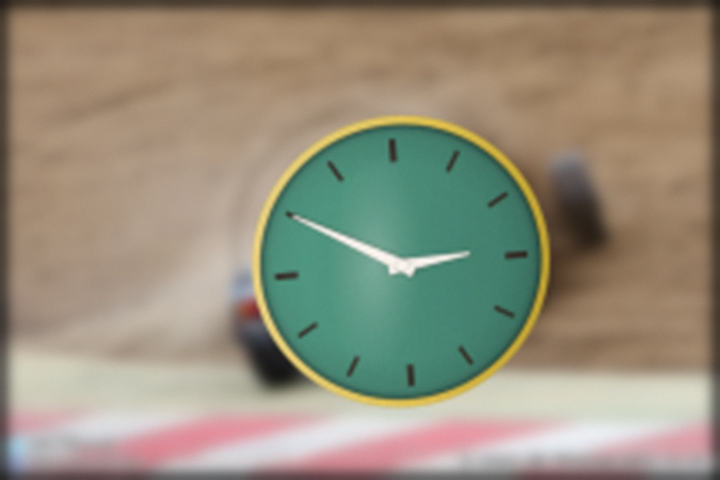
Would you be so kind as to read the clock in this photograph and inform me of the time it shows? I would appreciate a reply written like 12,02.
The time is 2,50
